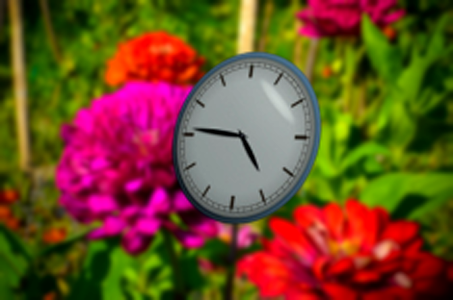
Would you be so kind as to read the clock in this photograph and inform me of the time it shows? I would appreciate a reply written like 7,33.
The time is 4,46
